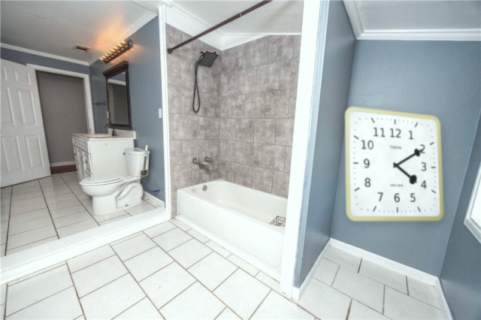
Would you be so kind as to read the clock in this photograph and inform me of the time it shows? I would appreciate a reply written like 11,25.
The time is 4,10
